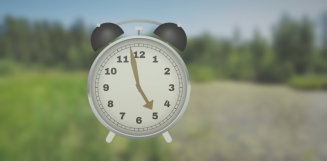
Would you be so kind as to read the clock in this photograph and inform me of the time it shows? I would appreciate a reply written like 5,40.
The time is 4,58
